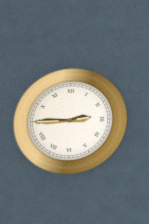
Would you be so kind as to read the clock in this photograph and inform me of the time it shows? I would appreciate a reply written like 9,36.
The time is 2,45
